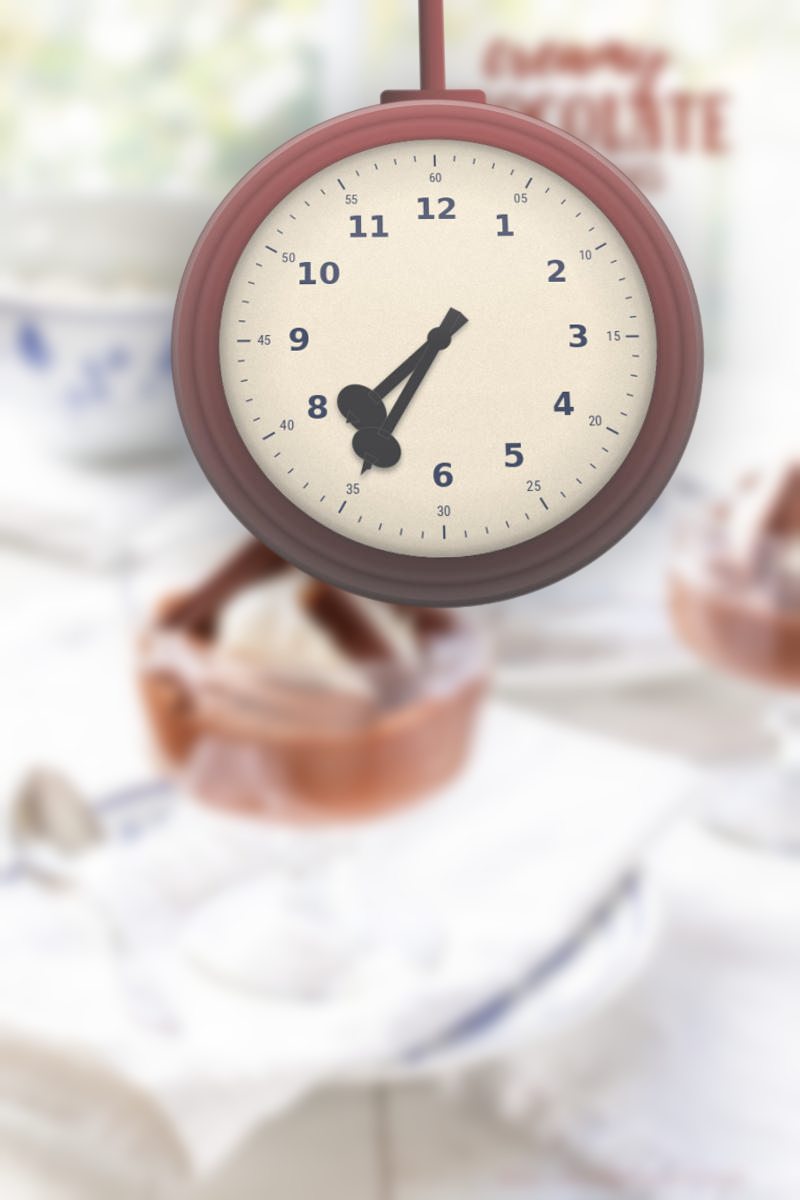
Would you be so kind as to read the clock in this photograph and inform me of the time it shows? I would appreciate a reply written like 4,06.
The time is 7,35
